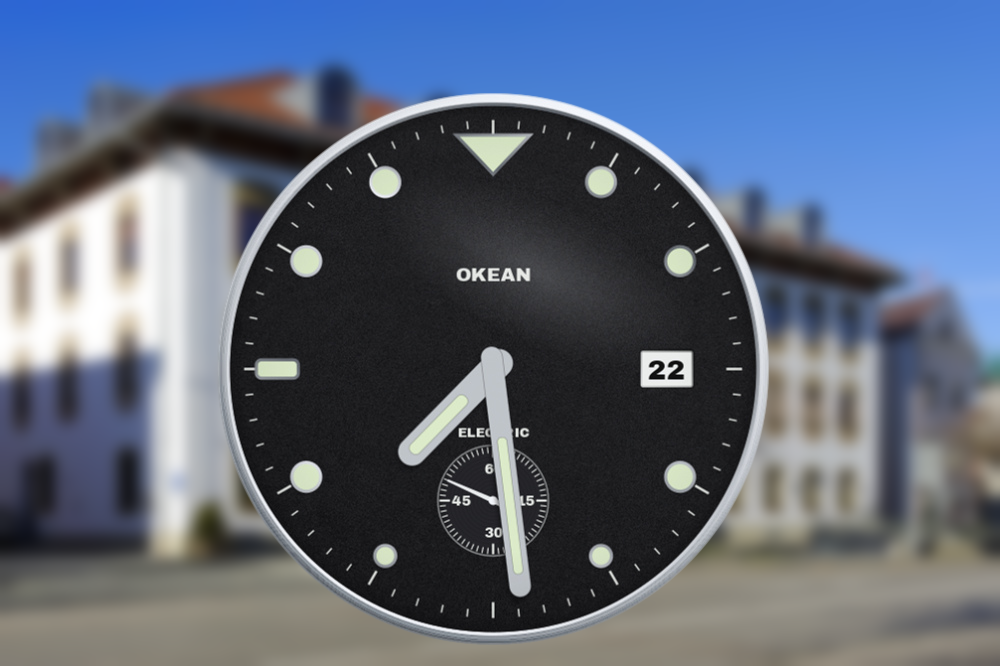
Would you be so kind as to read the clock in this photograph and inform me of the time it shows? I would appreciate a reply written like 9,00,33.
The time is 7,28,49
